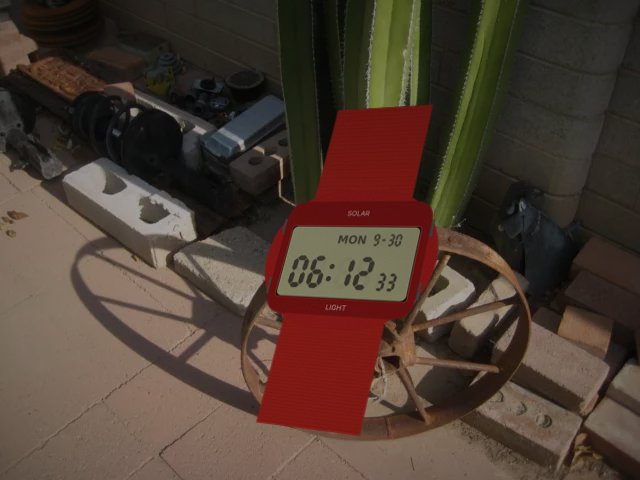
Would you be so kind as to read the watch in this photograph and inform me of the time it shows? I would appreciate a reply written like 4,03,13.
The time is 6,12,33
